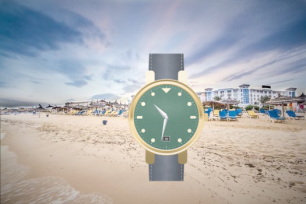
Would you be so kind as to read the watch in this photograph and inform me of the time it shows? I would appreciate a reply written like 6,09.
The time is 10,32
